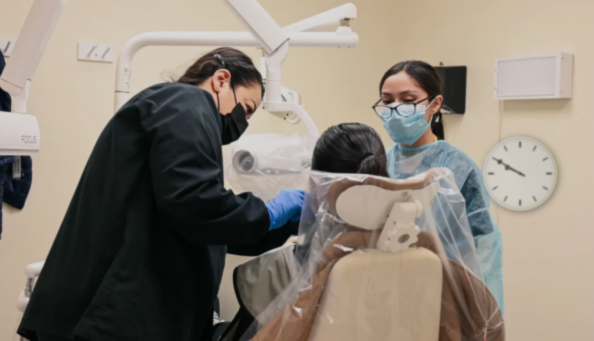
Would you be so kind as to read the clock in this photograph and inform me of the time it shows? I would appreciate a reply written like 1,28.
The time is 9,50
